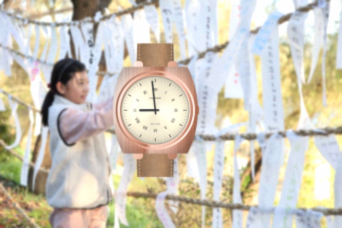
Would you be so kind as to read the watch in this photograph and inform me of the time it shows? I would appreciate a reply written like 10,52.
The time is 8,59
